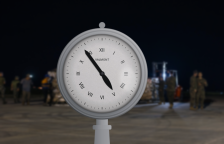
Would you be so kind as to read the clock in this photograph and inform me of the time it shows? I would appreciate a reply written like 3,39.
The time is 4,54
